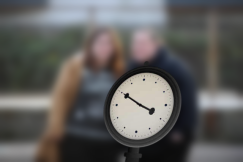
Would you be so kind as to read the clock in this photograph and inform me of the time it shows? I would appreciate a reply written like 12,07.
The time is 3,50
